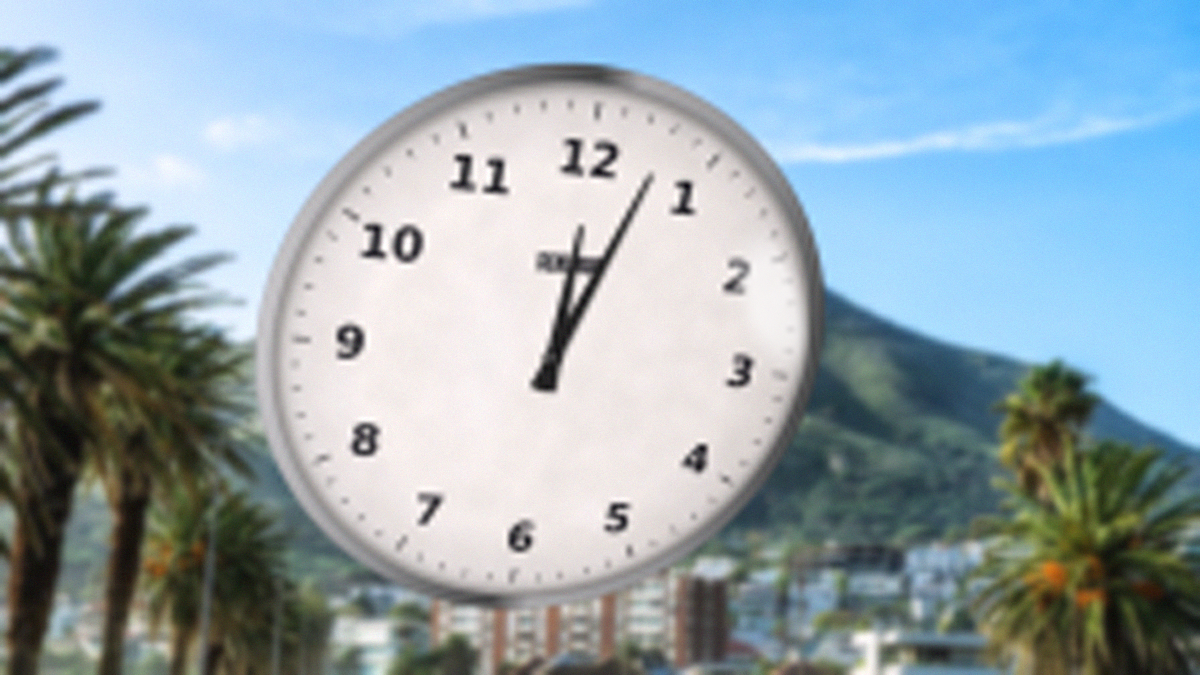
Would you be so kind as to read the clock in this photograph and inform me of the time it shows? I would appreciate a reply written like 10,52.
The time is 12,03
